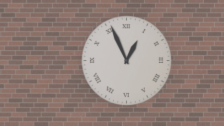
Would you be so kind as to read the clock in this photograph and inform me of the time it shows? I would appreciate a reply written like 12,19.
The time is 12,56
